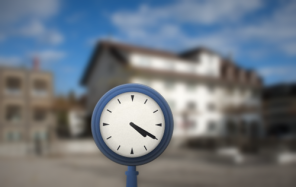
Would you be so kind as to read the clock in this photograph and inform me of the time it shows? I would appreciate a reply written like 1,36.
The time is 4,20
